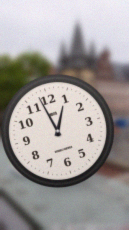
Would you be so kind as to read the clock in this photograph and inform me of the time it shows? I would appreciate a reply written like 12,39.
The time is 12,58
